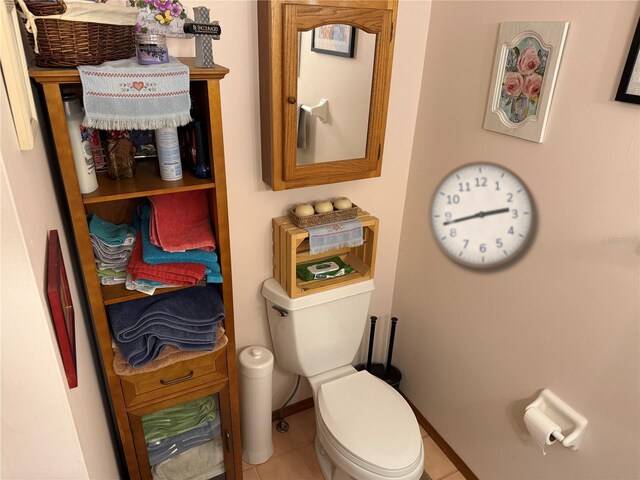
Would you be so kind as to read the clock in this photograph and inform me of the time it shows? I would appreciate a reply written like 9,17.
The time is 2,43
